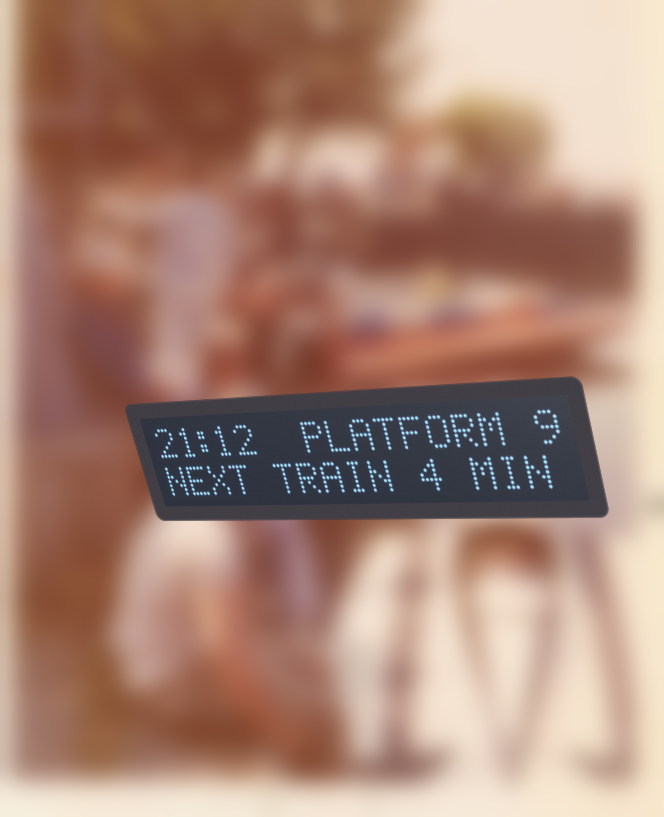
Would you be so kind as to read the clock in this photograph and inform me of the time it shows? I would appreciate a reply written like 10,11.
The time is 21,12
